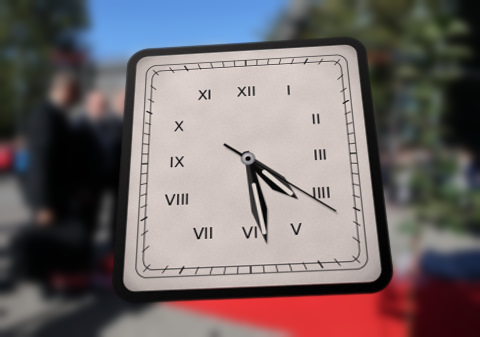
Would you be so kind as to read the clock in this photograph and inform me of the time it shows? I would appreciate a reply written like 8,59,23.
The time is 4,28,21
